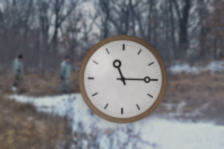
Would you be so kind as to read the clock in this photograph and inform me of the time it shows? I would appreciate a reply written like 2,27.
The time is 11,15
